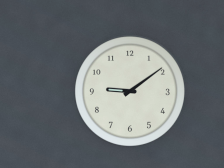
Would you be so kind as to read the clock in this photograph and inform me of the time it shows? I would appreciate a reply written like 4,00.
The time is 9,09
